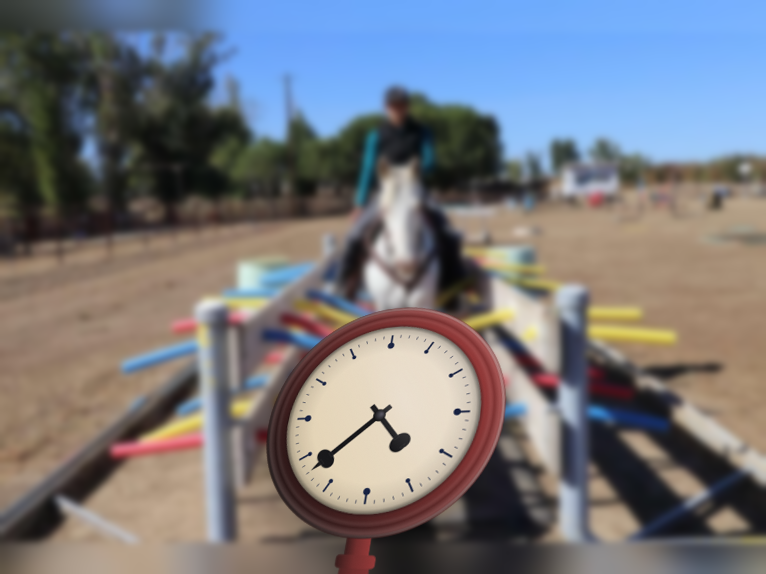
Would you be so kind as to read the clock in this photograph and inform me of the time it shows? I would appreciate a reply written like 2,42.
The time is 4,38
